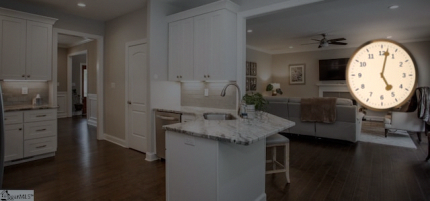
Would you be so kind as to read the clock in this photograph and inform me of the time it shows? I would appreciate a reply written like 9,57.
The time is 5,02
